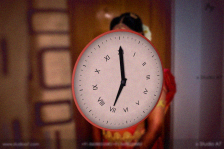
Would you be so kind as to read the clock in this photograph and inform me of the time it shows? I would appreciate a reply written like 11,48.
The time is 7,00
